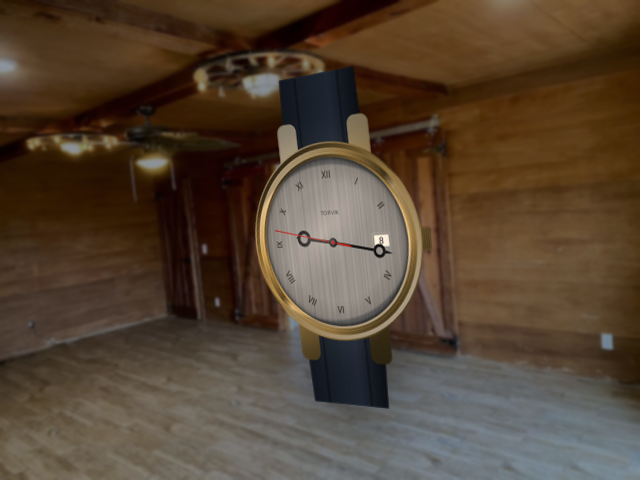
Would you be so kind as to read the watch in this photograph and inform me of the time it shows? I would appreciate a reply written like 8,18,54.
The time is 9,16,47
